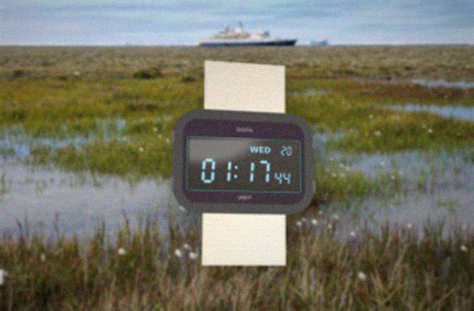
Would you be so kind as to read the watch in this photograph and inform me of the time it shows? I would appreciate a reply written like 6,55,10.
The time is 1,17,44
